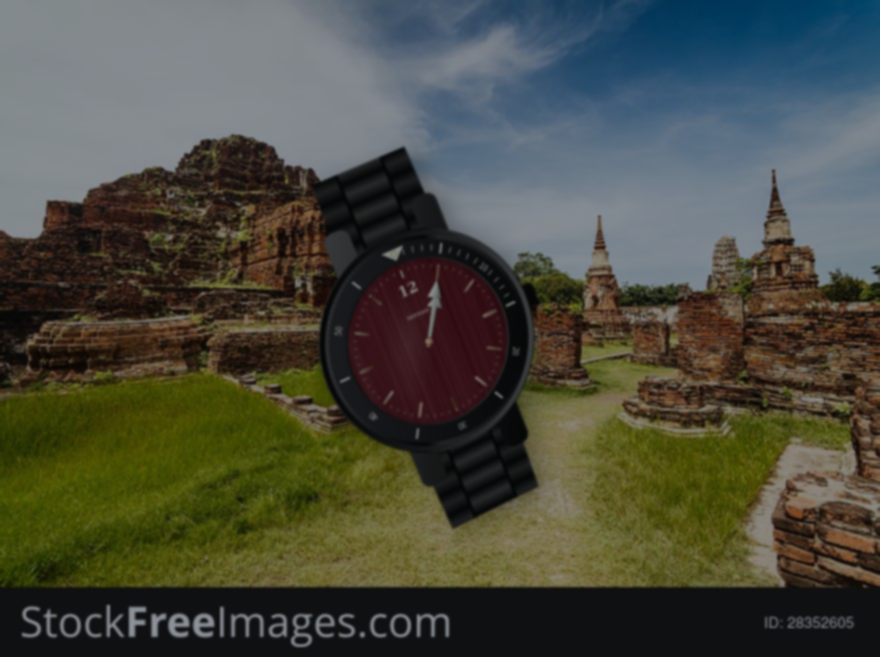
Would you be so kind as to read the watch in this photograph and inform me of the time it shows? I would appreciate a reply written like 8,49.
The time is 1,05
